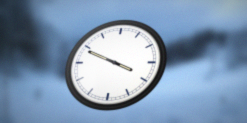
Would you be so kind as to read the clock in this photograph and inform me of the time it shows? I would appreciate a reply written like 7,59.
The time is 3,49
